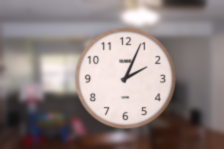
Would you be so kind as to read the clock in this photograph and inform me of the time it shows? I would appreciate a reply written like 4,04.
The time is 2,04
